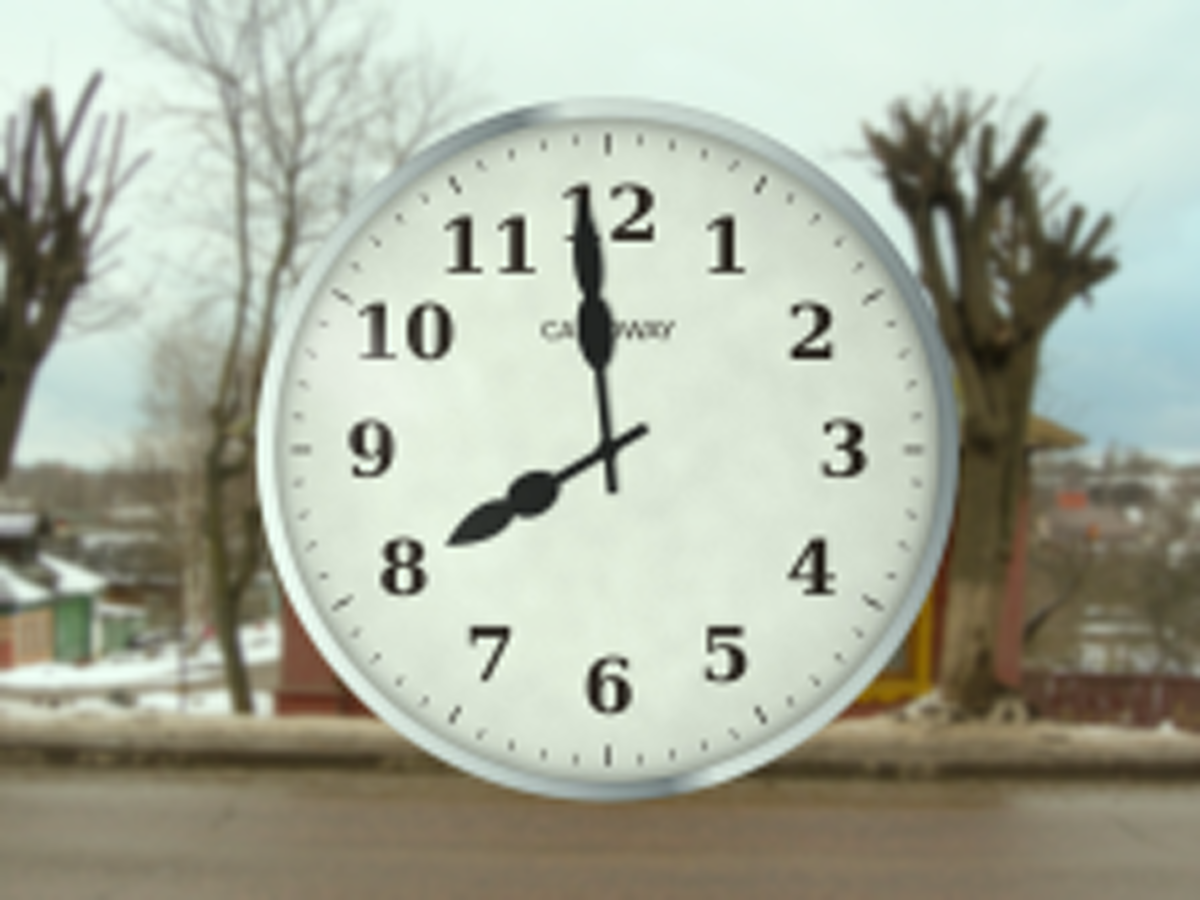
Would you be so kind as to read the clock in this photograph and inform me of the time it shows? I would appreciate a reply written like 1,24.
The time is 7,59
